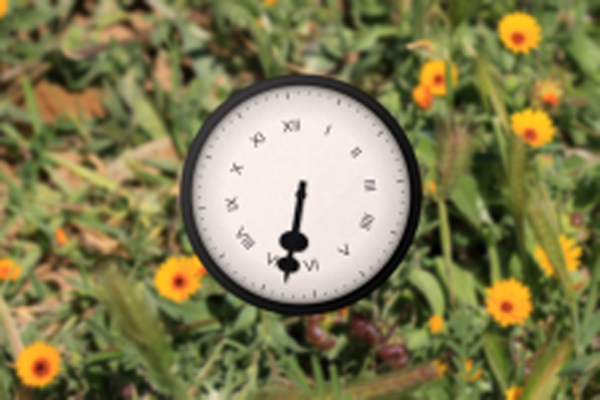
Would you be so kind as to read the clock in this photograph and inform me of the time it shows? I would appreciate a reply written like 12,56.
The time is 6,33
